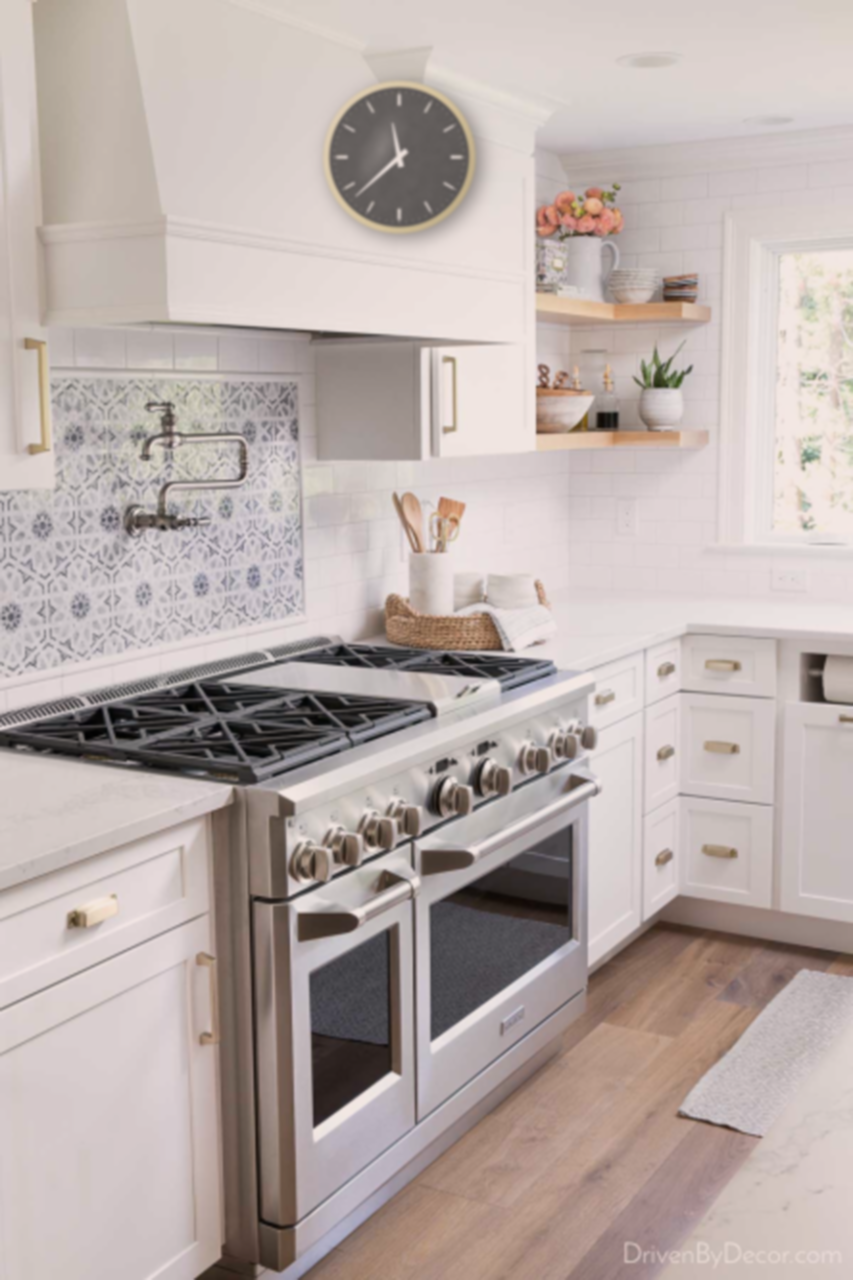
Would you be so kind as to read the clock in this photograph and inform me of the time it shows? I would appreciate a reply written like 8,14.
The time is 11,38
